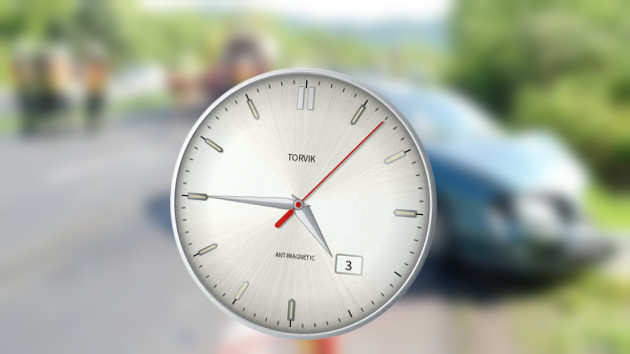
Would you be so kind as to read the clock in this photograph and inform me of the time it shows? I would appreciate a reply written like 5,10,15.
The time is 4,45,07
